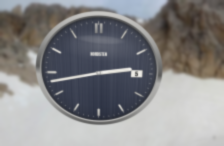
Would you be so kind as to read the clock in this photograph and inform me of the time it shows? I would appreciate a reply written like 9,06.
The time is 2,43
